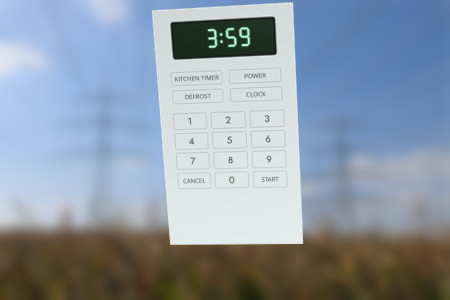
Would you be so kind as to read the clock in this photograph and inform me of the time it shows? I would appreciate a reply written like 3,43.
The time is 3,59
